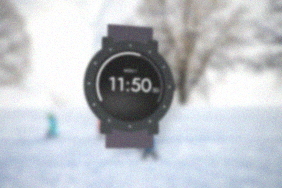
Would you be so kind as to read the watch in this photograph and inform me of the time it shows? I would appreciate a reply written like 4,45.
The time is 11,50
